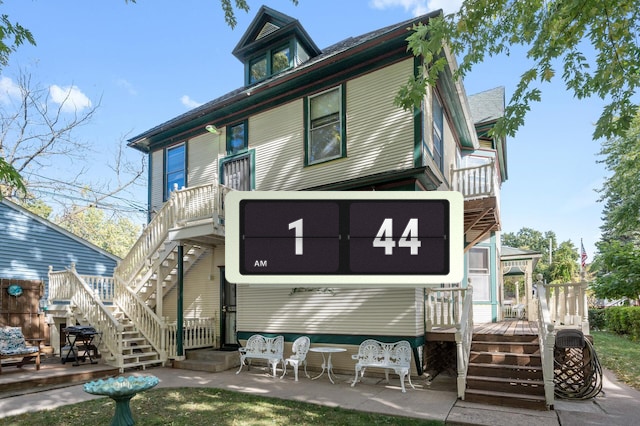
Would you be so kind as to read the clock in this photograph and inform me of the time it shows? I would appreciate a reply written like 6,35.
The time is 1,44
